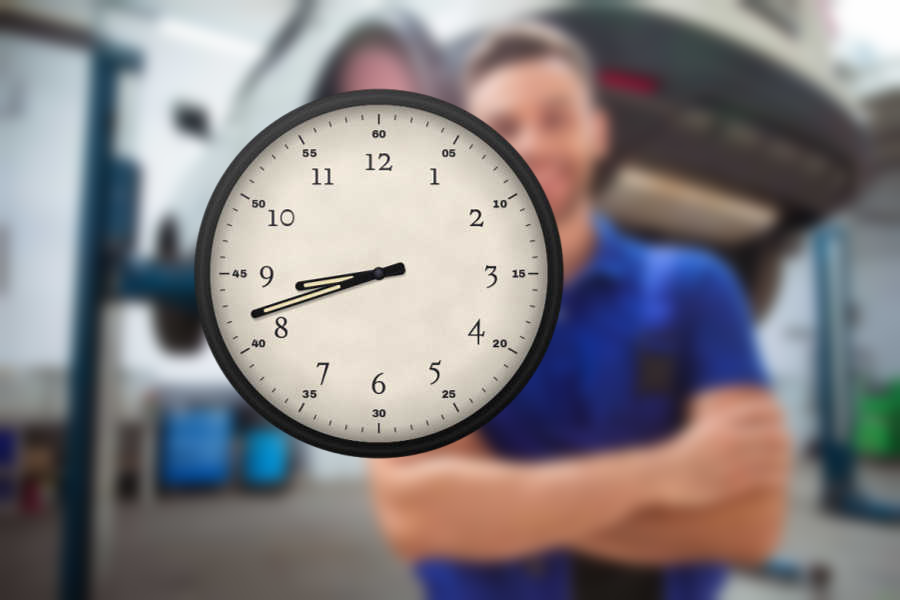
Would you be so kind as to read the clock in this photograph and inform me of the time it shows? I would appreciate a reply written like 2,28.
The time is 8,42
